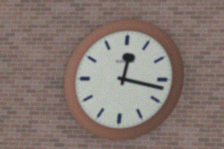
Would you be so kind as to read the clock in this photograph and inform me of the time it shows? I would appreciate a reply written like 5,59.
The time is 12,17
